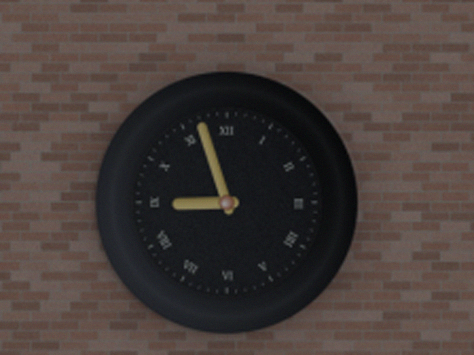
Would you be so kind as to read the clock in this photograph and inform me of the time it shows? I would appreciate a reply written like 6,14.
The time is 8,57
